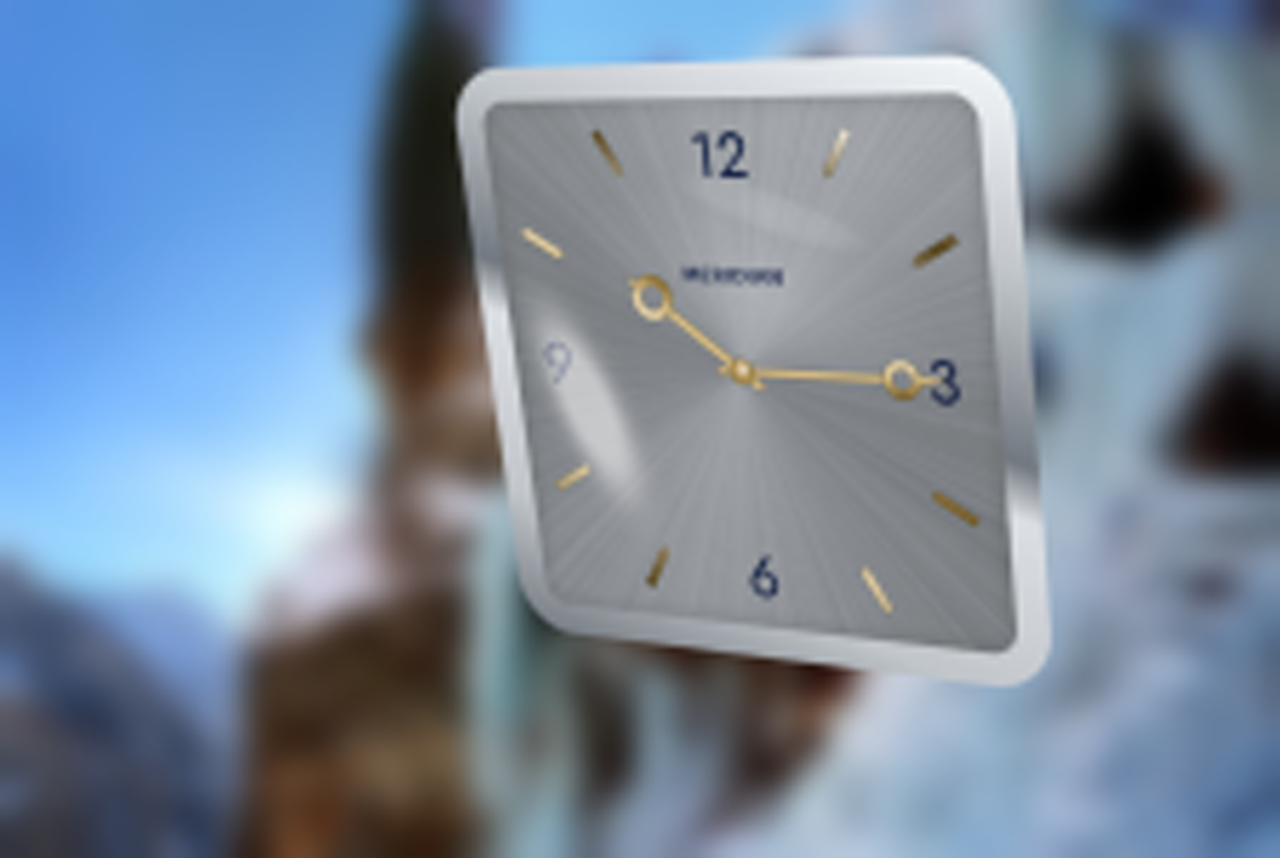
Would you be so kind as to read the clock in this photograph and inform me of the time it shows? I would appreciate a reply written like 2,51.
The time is 10,15
